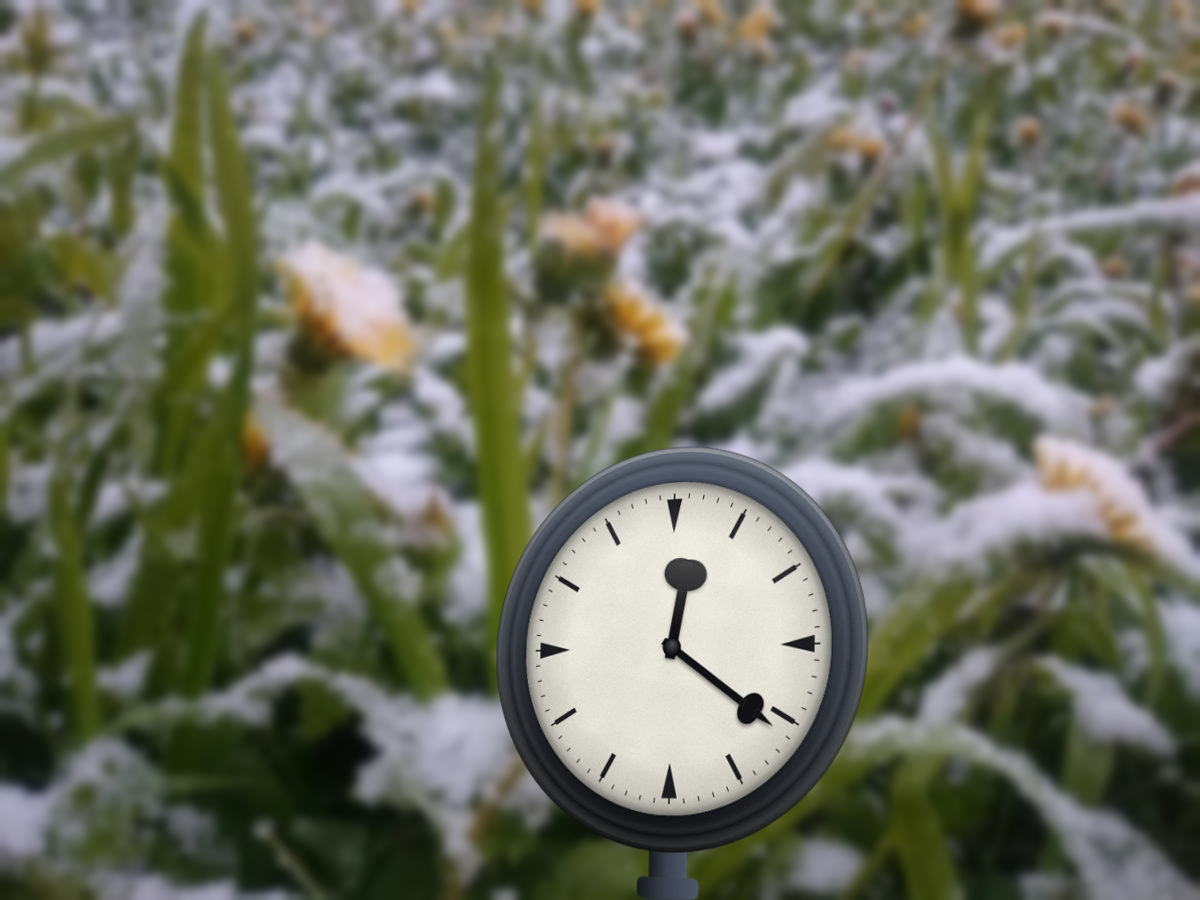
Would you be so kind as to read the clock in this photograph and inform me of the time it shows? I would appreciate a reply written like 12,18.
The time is 12,21
